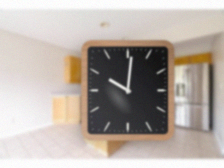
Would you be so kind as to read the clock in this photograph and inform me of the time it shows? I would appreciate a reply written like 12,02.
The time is 10,01
